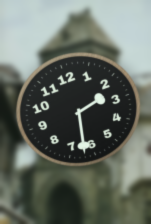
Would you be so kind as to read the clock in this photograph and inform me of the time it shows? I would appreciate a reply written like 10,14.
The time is 2,32
